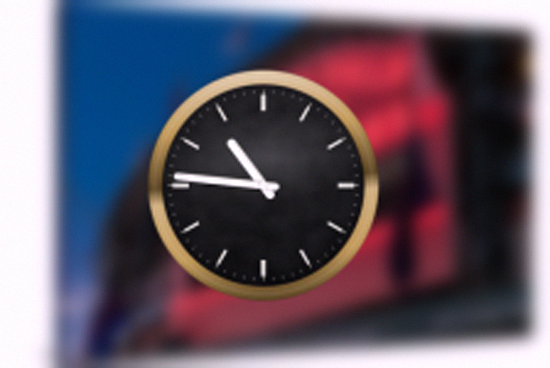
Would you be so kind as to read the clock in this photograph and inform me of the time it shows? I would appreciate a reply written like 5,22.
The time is 10,46
